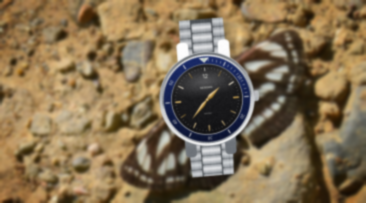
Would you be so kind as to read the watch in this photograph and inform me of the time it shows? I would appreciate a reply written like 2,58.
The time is 1,37
